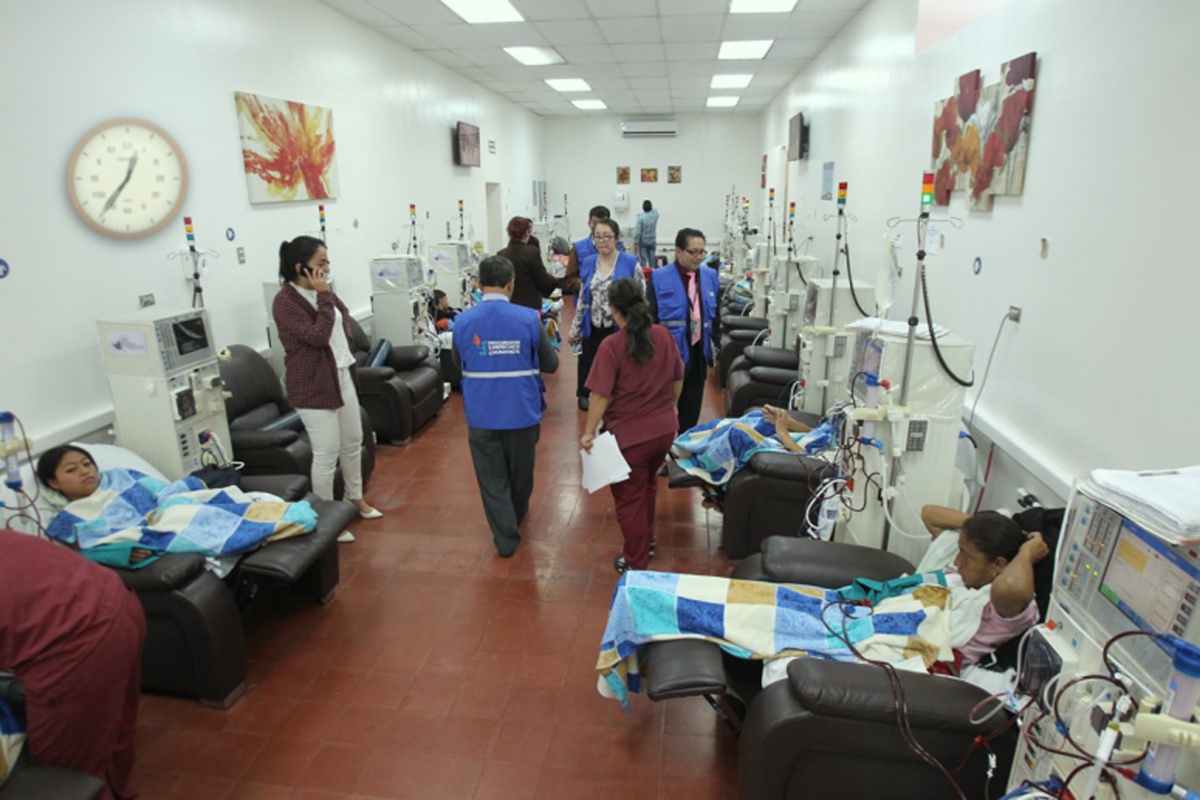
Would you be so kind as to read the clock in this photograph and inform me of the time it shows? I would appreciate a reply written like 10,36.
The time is 12,36
